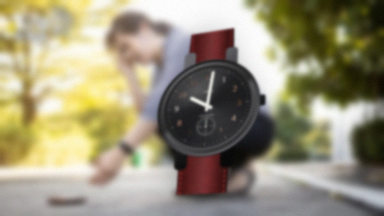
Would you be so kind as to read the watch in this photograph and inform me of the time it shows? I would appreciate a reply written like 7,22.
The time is 10,01
